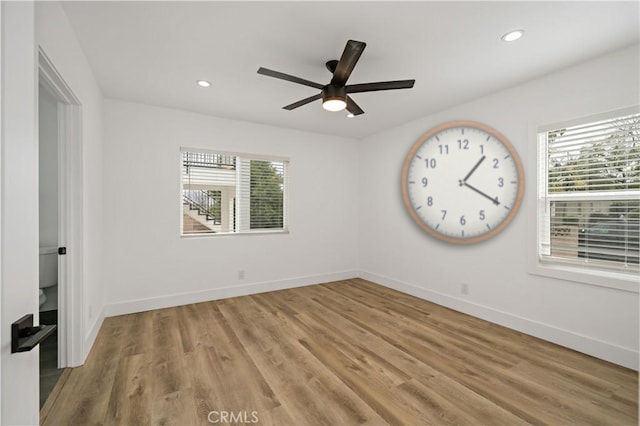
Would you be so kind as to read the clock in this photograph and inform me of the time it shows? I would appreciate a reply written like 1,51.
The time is 1,20
